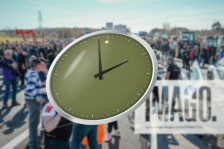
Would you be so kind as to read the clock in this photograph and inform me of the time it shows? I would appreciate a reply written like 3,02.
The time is 1,58
